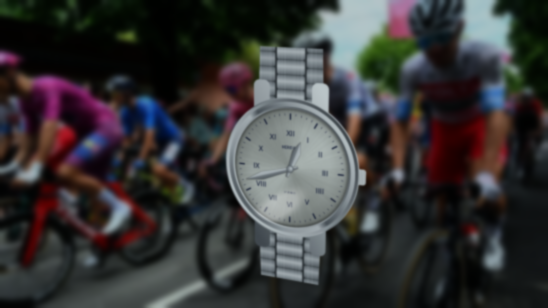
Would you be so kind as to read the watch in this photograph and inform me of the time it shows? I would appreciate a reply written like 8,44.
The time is 12,42
